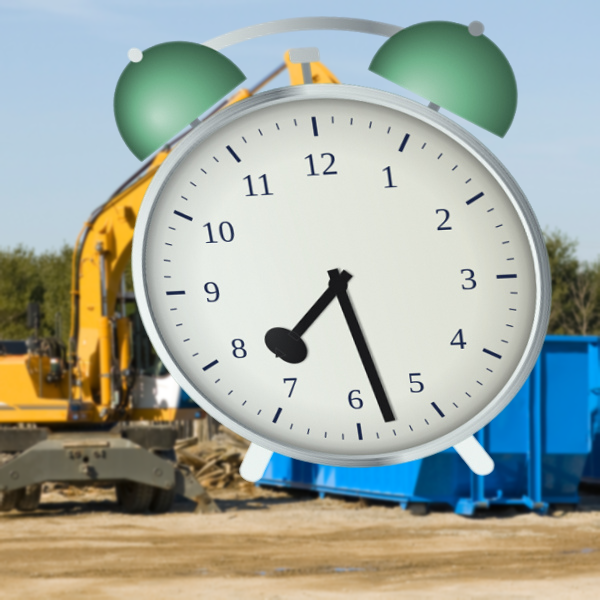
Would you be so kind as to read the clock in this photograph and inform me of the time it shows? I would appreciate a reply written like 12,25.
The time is 7,28
